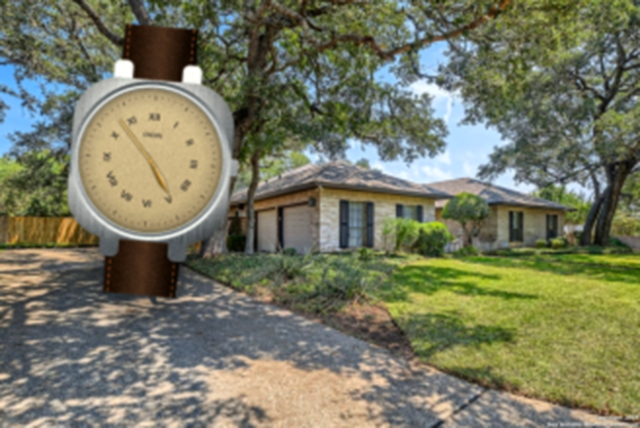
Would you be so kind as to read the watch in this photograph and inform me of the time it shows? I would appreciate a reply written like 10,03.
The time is 4,53
